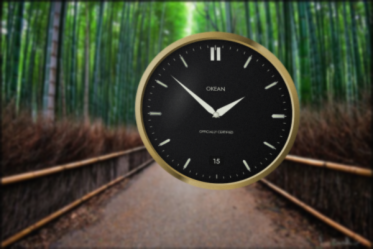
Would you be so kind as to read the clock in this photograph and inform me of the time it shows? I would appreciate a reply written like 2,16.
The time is 1,52
